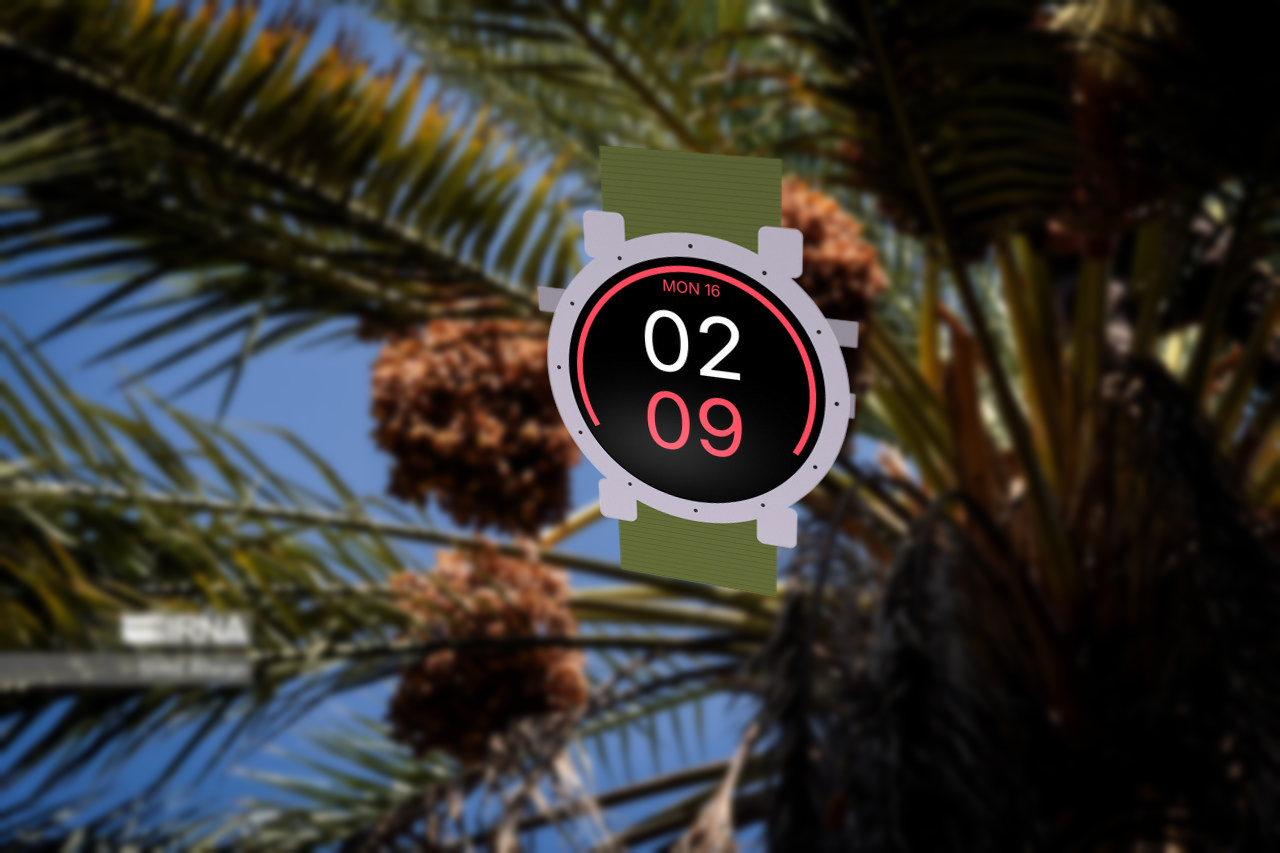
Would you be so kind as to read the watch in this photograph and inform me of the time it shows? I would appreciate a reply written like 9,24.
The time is 2,09
